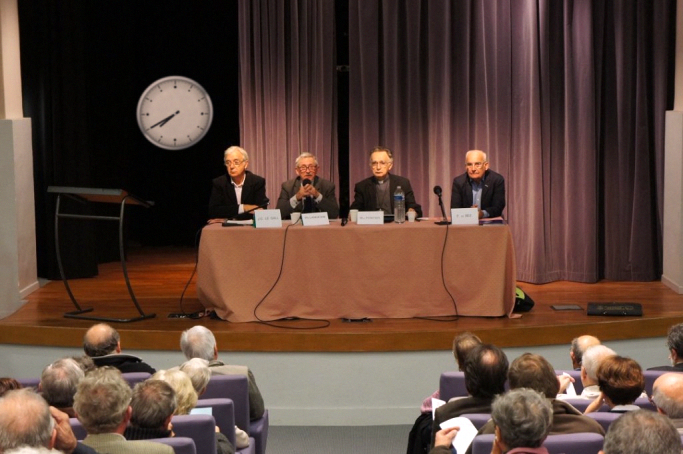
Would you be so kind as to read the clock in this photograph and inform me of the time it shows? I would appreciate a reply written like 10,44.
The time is 7,40
